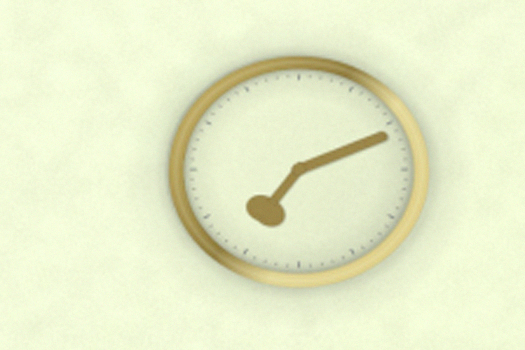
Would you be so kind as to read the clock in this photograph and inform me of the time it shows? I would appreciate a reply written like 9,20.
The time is 7,11
